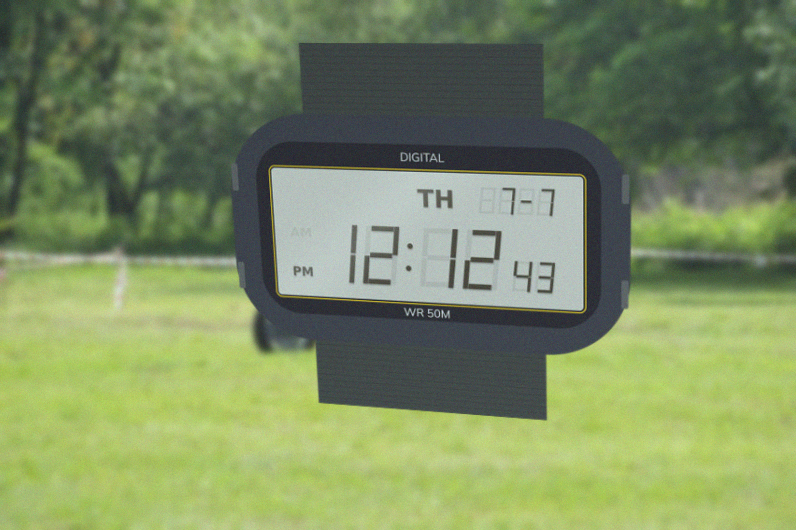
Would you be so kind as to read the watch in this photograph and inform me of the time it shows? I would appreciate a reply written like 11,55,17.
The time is 12,12,43
